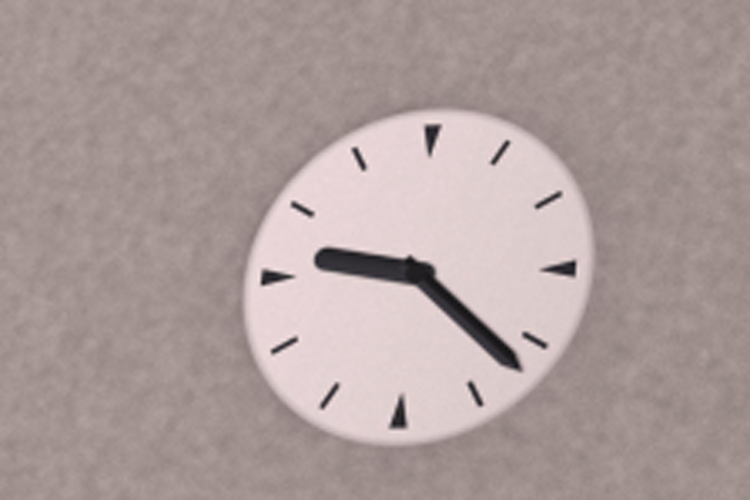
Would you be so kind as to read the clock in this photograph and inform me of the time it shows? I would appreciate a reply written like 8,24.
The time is 9,22
